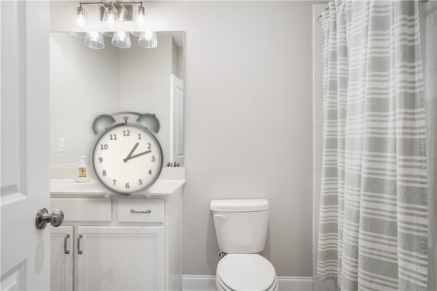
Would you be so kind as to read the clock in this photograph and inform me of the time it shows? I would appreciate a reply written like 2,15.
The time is 1,12
